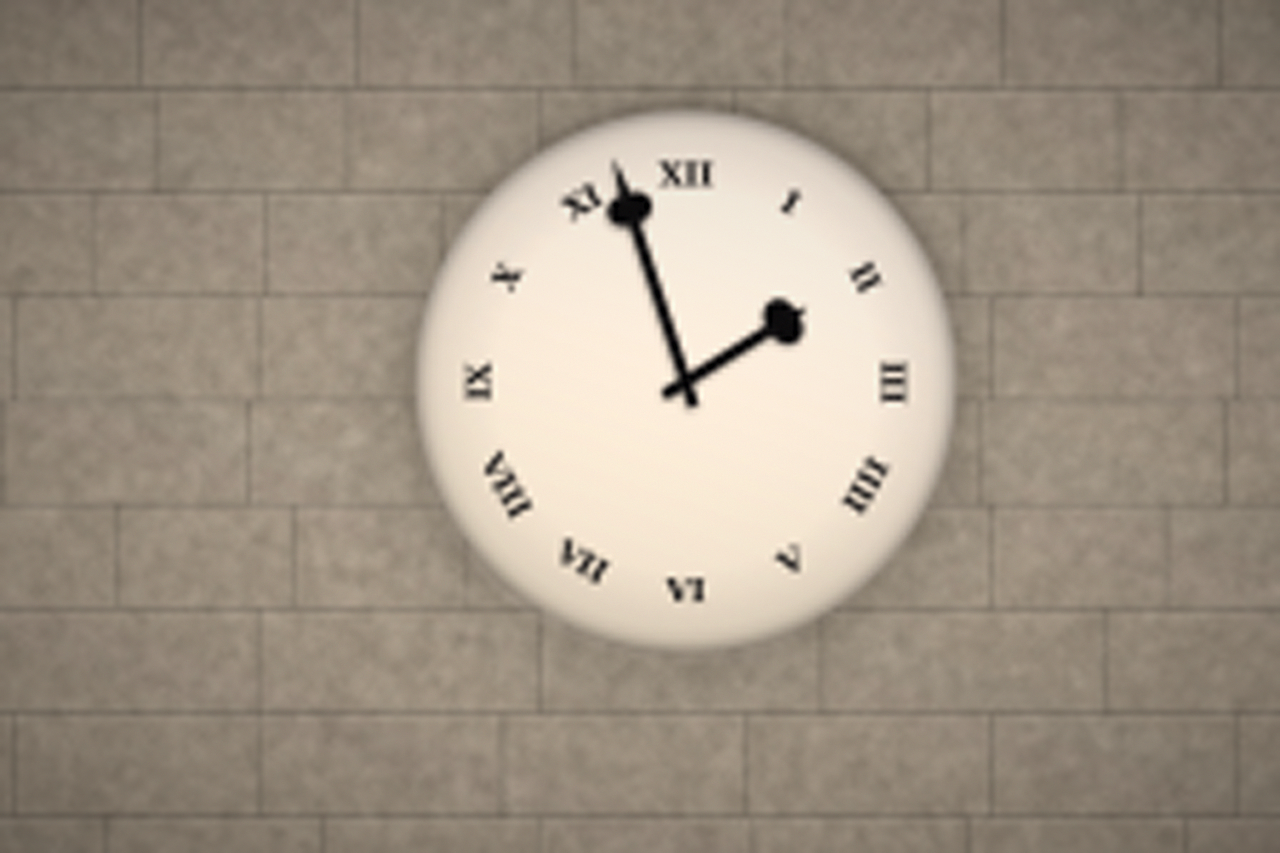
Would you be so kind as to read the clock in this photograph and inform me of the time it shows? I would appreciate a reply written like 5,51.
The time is 1,57
